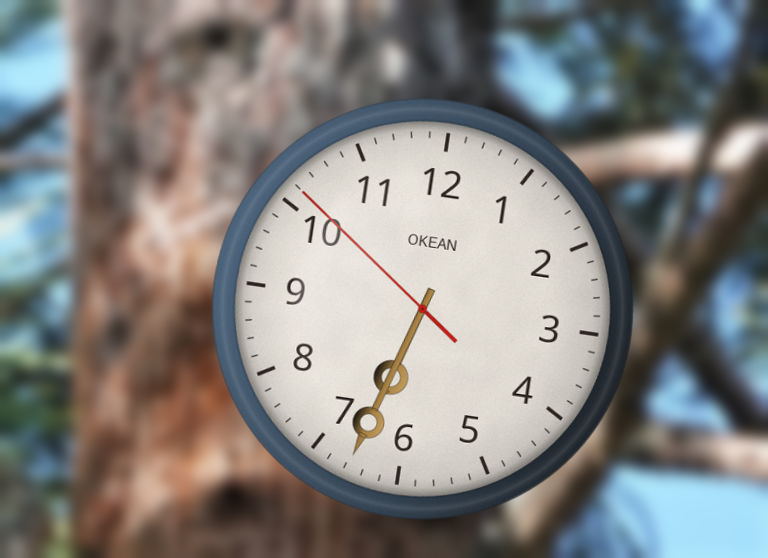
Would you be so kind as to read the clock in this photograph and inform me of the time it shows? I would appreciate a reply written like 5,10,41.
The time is 6,32,51
